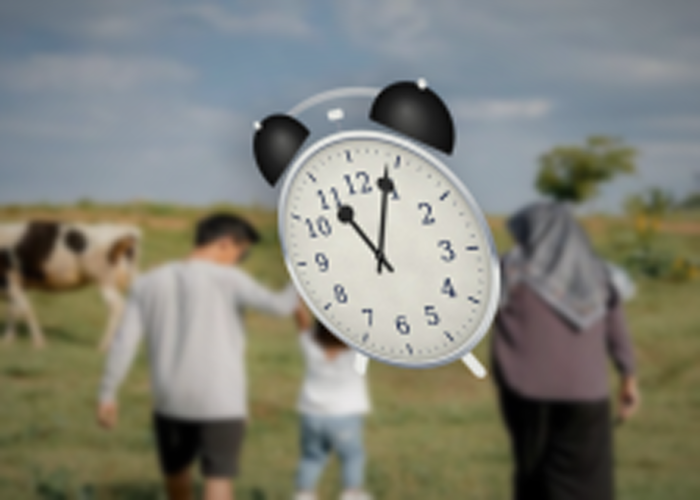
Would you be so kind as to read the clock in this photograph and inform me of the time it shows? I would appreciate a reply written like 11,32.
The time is 11,04
